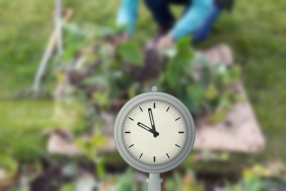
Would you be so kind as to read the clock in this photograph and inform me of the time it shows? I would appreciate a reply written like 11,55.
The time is 9,58
